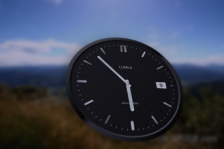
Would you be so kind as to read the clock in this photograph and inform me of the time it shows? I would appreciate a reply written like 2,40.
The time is 5,53
